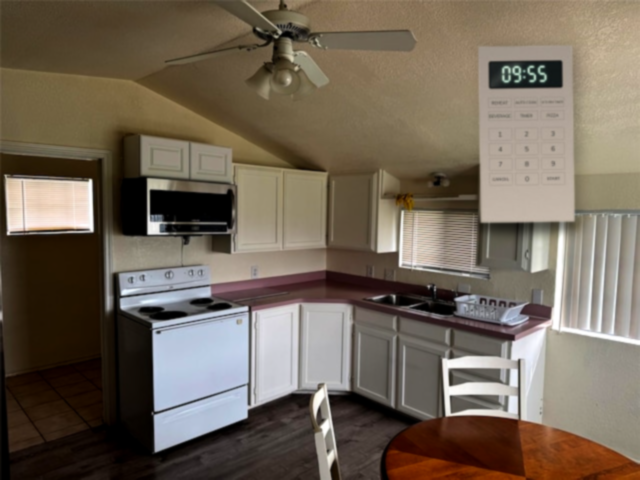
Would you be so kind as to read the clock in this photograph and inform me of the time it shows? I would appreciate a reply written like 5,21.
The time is 9,55
